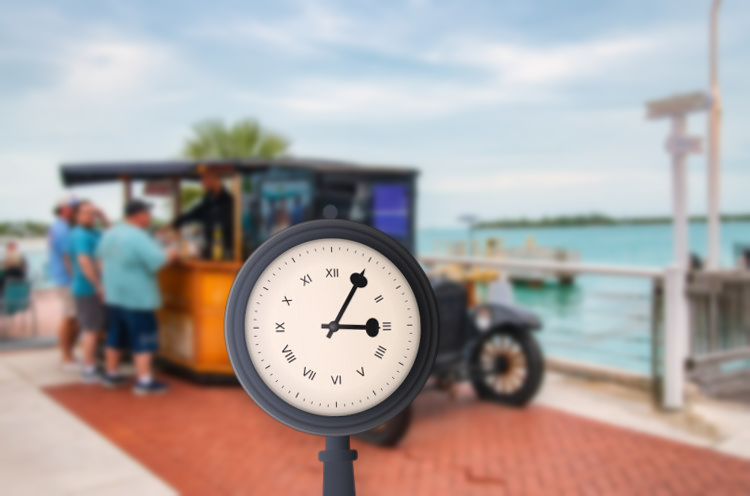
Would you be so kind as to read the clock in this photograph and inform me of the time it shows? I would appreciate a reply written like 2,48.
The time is 3,05
